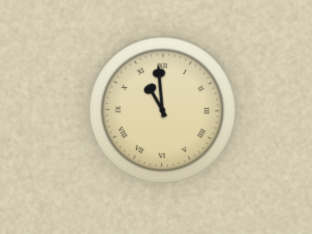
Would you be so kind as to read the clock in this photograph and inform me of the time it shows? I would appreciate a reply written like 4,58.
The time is 10,59
